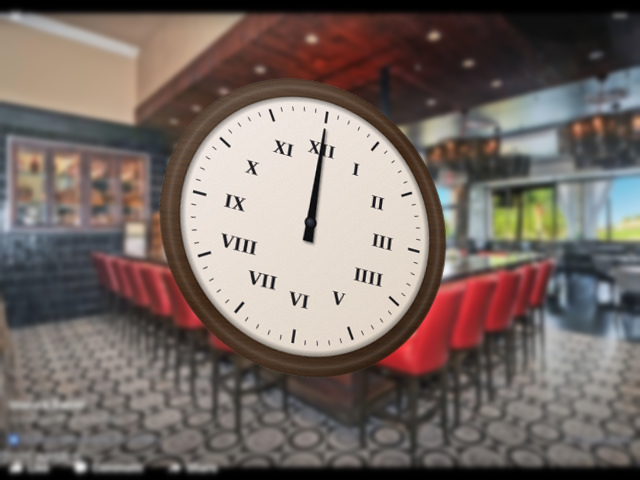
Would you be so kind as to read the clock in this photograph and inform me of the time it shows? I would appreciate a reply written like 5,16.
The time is 12,00
